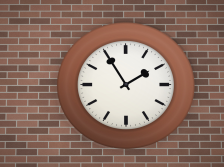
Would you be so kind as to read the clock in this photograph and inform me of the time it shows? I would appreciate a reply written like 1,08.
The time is 1,55
